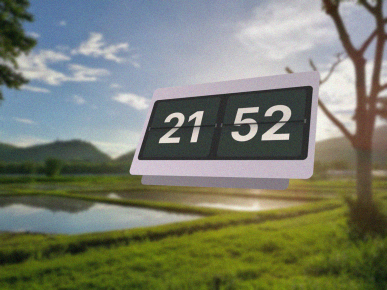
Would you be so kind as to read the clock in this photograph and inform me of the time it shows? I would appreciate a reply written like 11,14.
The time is 21,52
